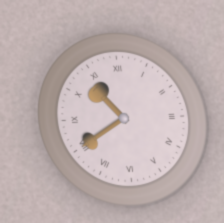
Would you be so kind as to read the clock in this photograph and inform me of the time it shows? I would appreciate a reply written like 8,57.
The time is 10,40
